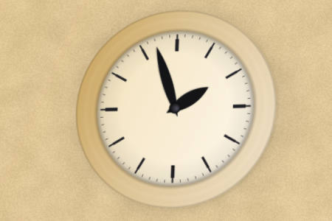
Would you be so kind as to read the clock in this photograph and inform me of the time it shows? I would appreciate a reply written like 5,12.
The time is 1,57
